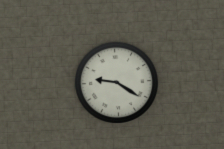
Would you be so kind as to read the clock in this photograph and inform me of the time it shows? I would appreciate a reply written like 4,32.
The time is 9,21
